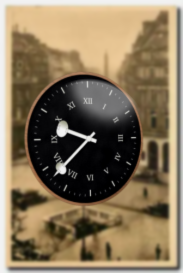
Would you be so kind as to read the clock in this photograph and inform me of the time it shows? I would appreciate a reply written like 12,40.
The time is 9,38
